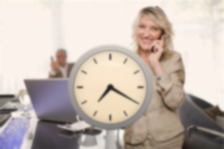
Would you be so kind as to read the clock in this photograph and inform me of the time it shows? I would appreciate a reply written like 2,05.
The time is 7,20
